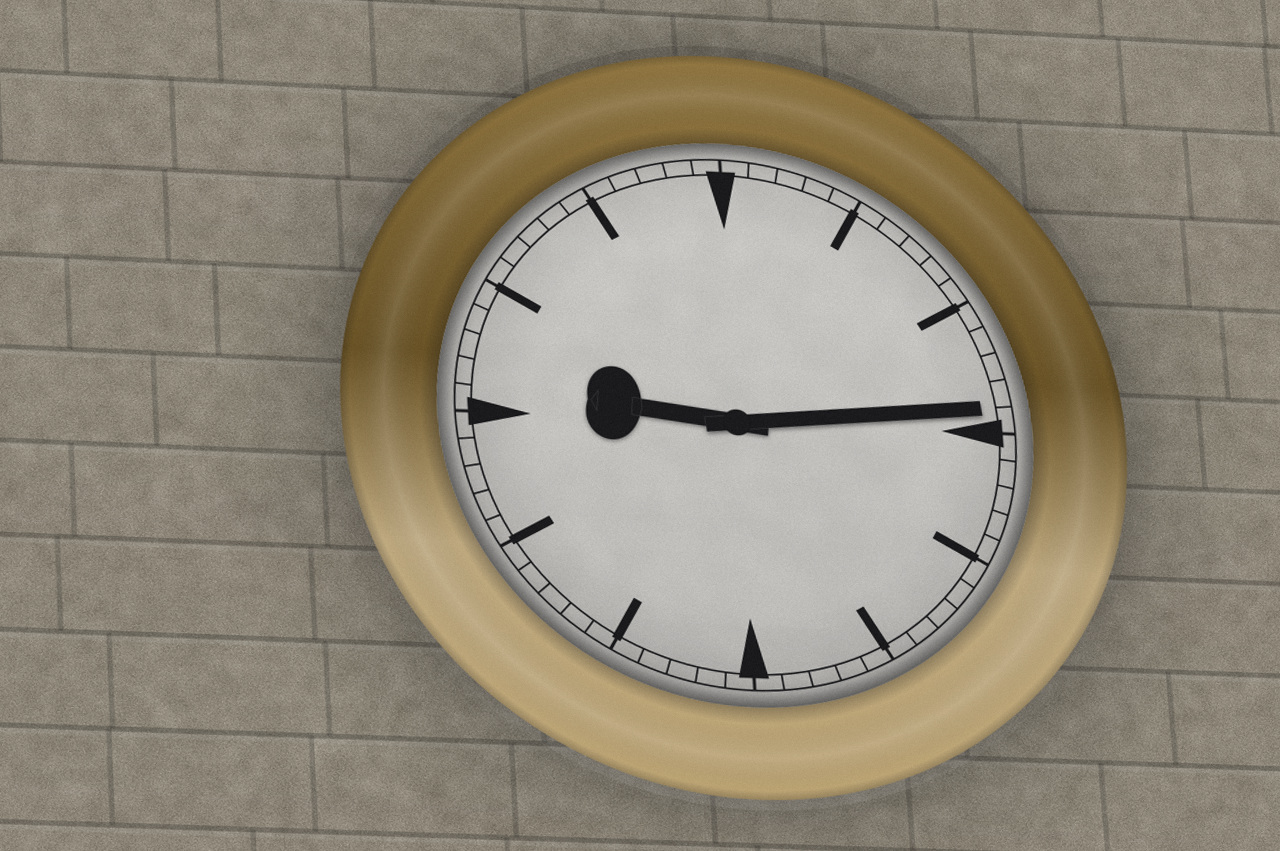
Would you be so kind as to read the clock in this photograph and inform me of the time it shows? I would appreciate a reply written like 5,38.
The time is 9,14
